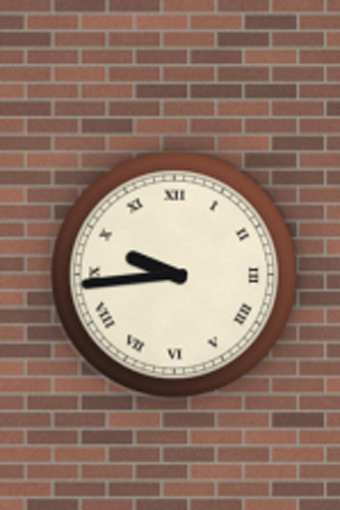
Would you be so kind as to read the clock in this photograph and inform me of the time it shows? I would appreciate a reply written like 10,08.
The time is 9,44
